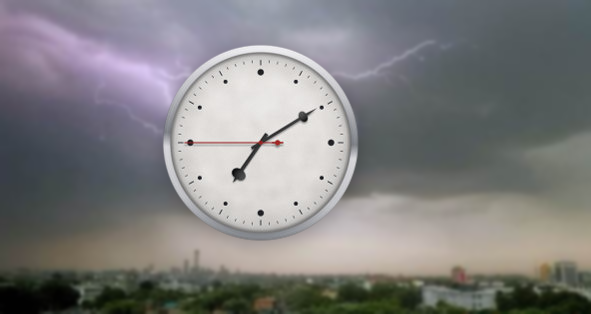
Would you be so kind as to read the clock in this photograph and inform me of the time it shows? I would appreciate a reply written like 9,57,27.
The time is 7,09,45
